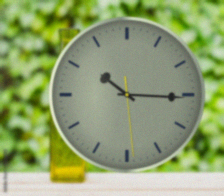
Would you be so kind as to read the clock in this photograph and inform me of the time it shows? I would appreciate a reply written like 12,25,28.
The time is 10,15,29
